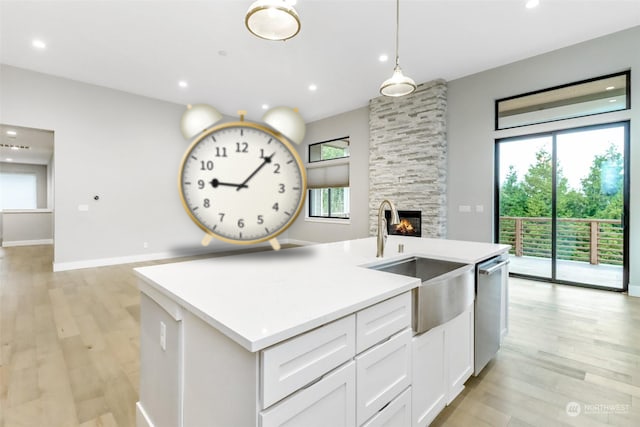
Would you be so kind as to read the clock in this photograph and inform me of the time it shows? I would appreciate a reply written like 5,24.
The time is 9,07
